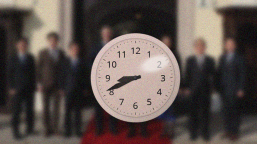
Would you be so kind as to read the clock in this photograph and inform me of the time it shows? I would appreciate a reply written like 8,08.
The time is 8,41
